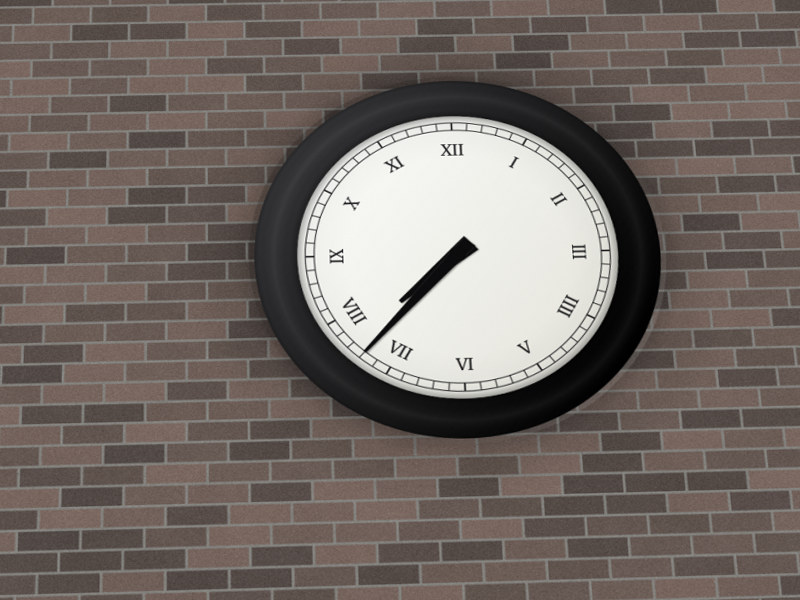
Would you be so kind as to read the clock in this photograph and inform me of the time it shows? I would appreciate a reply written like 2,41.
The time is 7,37
